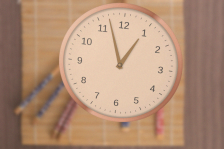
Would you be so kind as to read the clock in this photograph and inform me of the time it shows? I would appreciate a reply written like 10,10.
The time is 12,57
